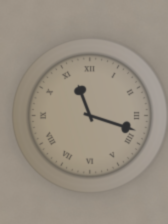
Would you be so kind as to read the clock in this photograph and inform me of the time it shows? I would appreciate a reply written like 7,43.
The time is 11,18
